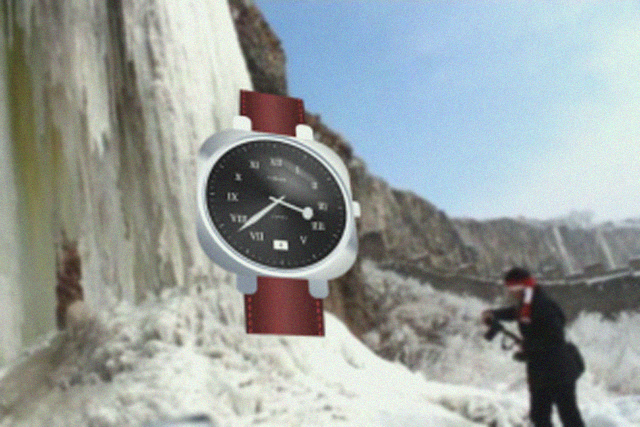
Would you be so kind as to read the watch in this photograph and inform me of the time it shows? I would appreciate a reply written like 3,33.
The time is 3,38
